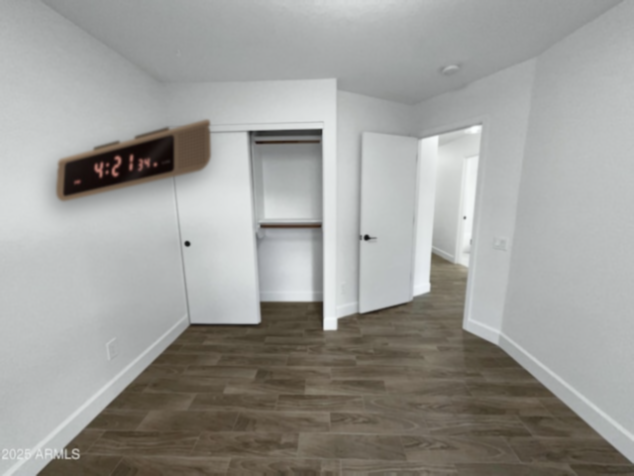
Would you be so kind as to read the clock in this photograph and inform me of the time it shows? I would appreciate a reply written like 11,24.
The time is 4,21
